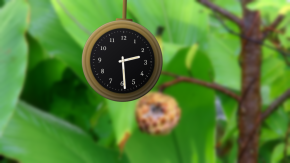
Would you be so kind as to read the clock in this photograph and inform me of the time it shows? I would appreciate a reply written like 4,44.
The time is 2,29
